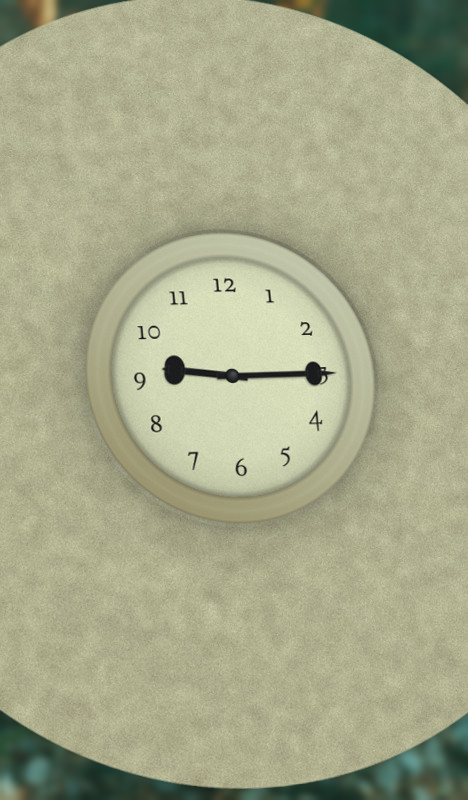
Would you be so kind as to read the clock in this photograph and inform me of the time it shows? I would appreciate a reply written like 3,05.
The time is 9,15
